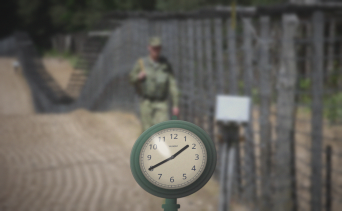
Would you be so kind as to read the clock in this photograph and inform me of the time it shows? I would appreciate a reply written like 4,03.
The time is 1,40
